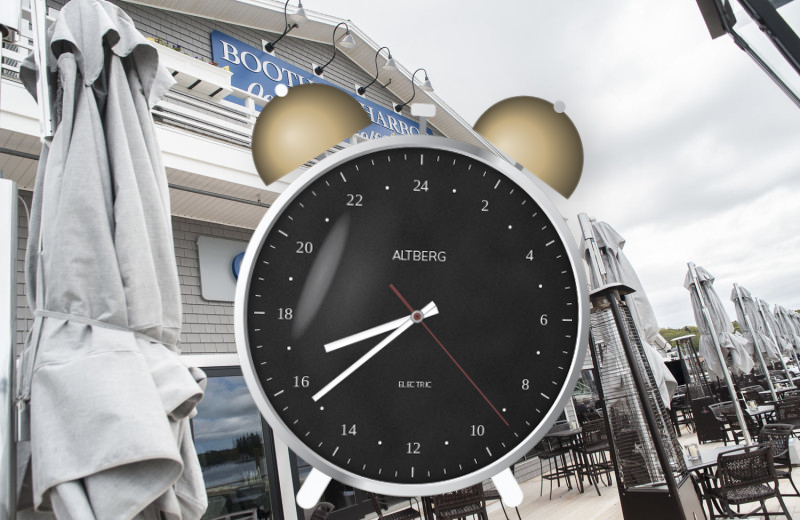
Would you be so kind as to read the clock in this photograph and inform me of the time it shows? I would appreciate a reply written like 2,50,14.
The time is 16,38,23
